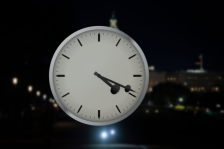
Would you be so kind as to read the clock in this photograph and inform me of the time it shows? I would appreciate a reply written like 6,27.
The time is 4,19
